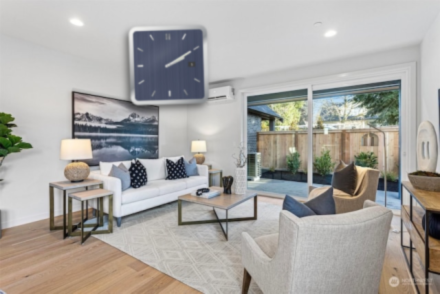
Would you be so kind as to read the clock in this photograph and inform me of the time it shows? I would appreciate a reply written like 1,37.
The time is 2,10
